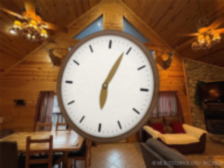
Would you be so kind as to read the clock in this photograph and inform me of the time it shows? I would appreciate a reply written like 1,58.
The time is 6,04
